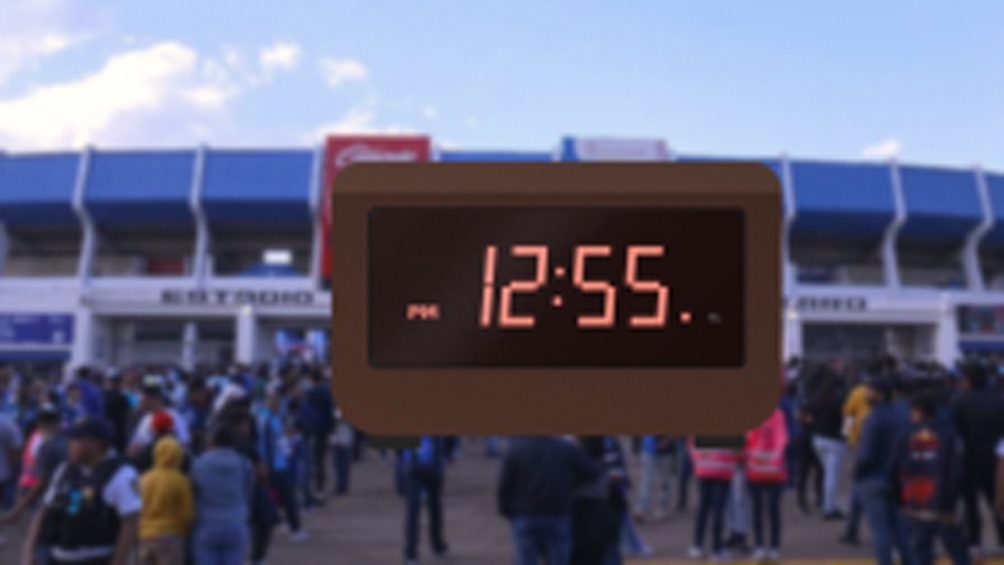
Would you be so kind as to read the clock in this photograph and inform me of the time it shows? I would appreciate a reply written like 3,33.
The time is 12,55
